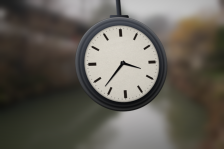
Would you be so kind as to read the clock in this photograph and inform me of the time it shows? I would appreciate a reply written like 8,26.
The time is 3,37
